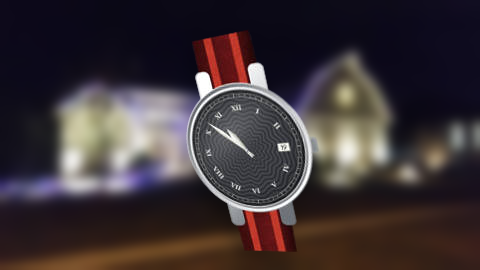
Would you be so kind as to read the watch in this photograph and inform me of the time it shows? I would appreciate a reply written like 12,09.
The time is 10,52
